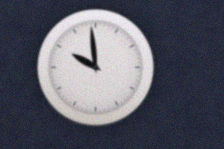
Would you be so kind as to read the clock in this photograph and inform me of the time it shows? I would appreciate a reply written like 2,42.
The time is 9,59
